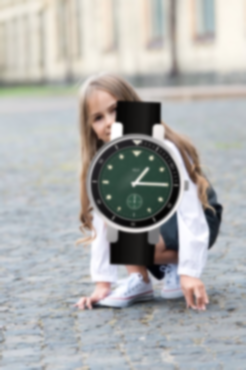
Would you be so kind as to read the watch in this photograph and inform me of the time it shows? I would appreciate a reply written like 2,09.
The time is 1,15
